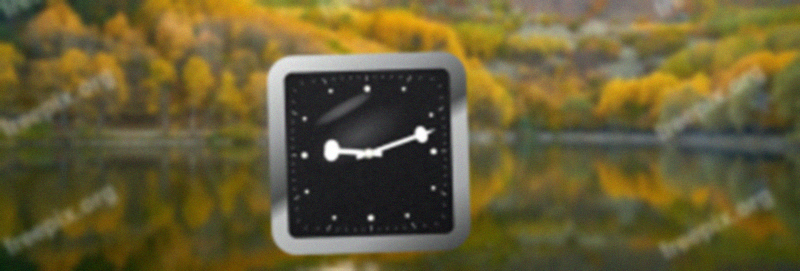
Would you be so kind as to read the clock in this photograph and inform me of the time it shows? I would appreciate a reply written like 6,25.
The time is 9,12
